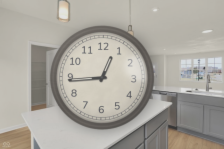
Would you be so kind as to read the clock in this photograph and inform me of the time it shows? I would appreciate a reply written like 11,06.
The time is 12,44
